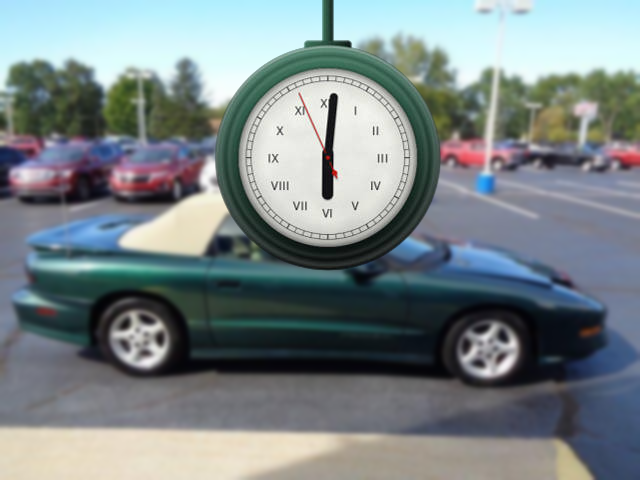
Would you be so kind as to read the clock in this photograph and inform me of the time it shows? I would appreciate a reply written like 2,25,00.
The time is 6,00,56
